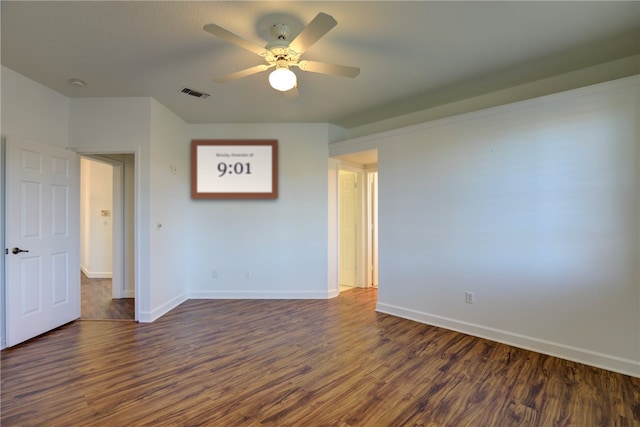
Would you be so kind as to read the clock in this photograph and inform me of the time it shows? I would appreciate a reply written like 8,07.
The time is 9,01
